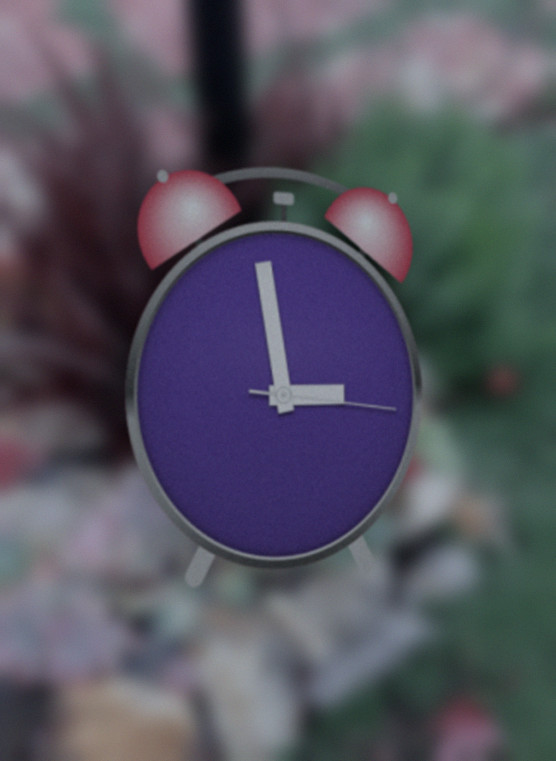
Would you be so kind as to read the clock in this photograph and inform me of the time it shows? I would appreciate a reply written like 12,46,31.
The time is 2,58,16
